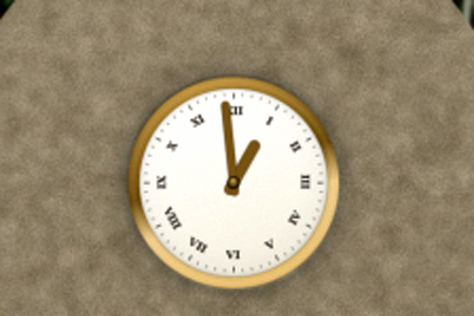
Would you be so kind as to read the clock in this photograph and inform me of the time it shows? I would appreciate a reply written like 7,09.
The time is 12,59
